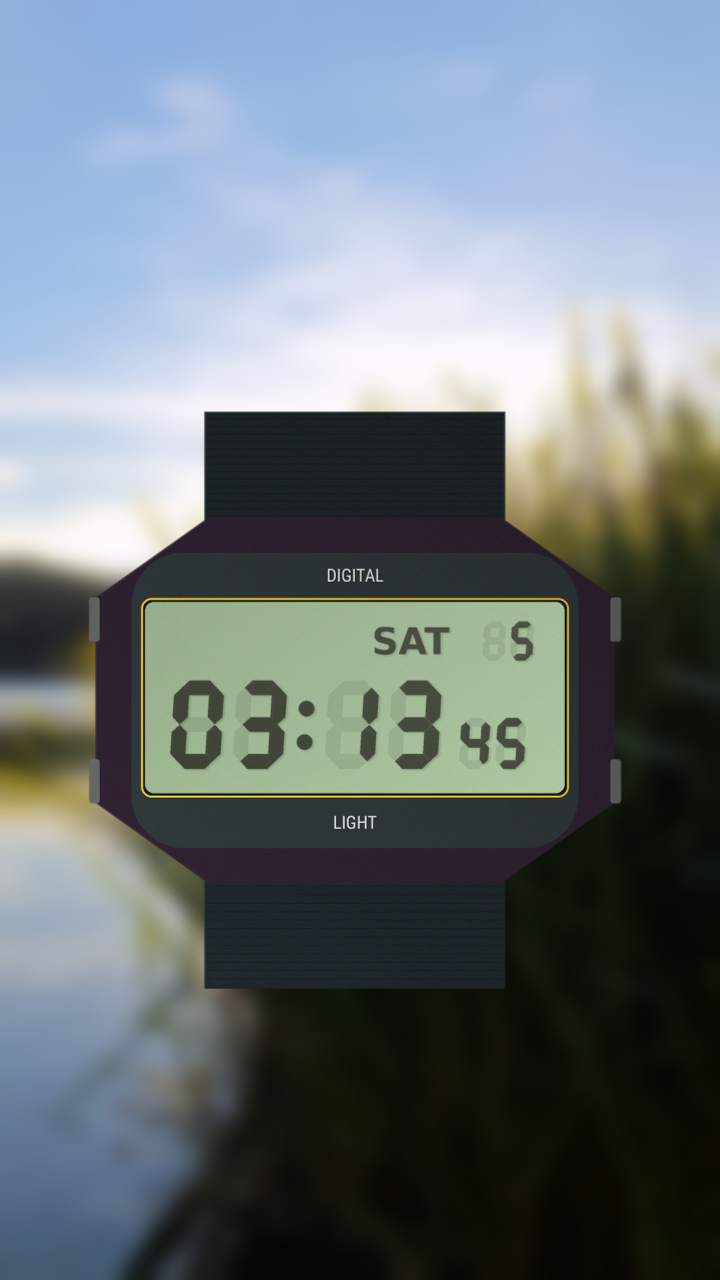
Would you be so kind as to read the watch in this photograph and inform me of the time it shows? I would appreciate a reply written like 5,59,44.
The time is 3,13,45
